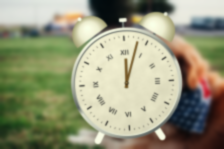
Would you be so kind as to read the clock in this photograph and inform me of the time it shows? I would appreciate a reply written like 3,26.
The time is 12,03
